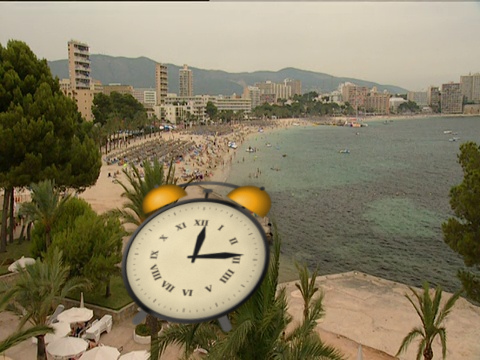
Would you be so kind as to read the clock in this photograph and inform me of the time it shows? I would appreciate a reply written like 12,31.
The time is 12,14
